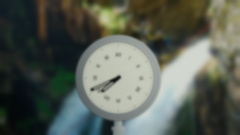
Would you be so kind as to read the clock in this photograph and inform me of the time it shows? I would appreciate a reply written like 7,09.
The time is 7,41
